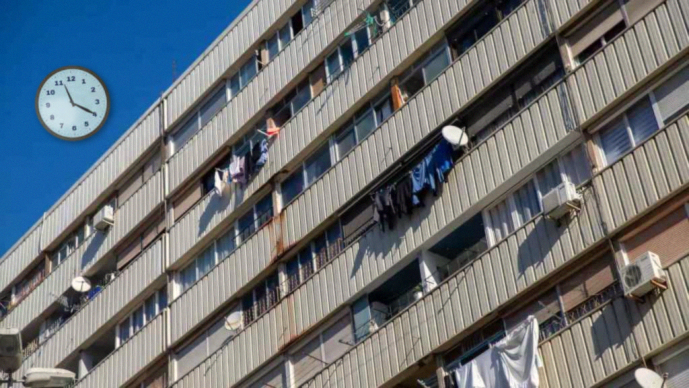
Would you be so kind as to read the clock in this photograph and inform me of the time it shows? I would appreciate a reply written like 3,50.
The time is 11,20
